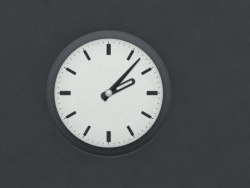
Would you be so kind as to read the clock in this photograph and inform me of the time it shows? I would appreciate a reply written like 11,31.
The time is 2,07
